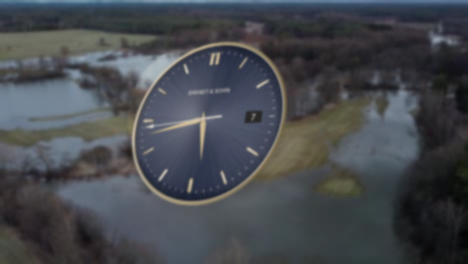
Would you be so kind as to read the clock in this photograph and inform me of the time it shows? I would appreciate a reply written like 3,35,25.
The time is 5,42,44
